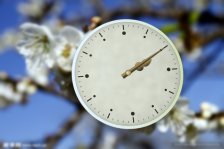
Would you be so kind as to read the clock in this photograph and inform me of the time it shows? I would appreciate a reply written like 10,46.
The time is 2,10
